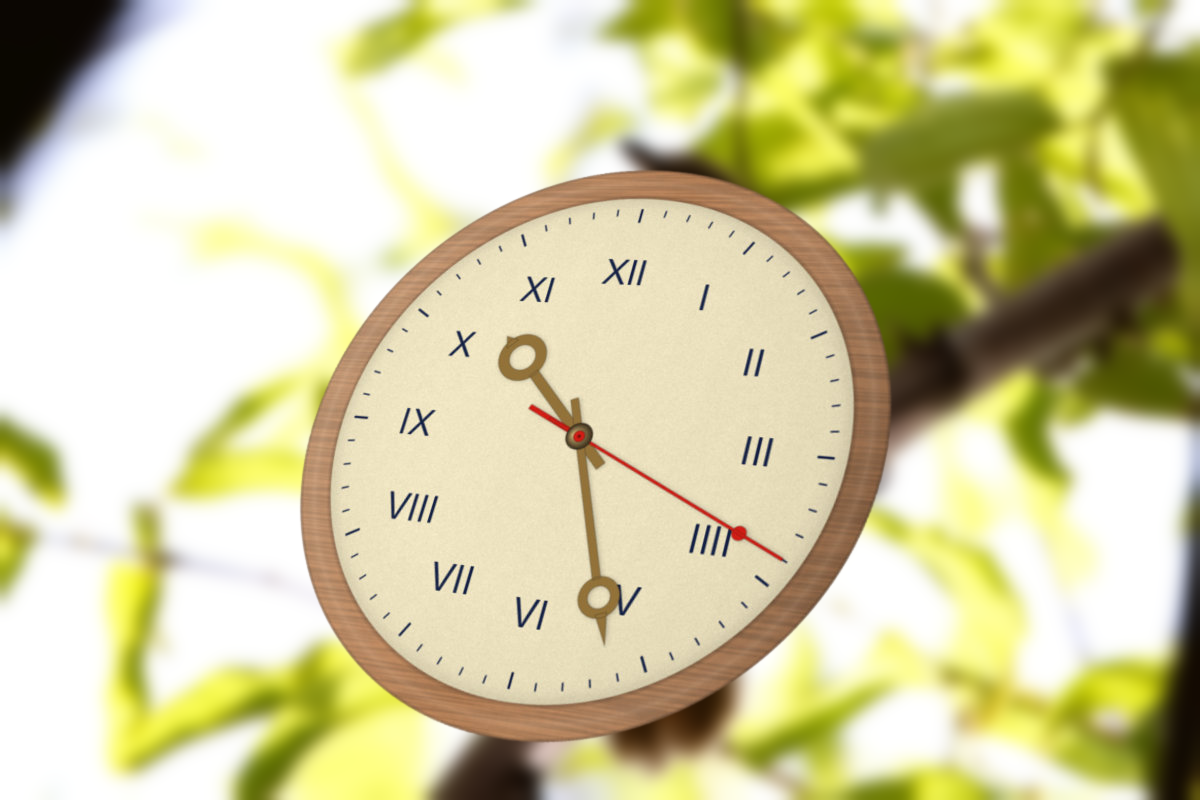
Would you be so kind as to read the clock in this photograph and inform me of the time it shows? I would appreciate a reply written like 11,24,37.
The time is 10,26,19
